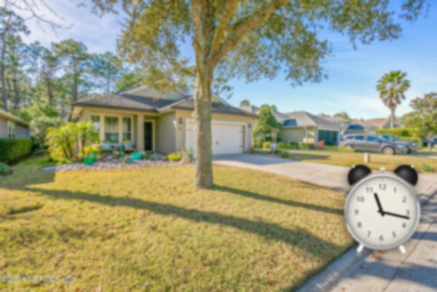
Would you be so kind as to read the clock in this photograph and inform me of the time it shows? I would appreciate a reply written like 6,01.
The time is 11,17
